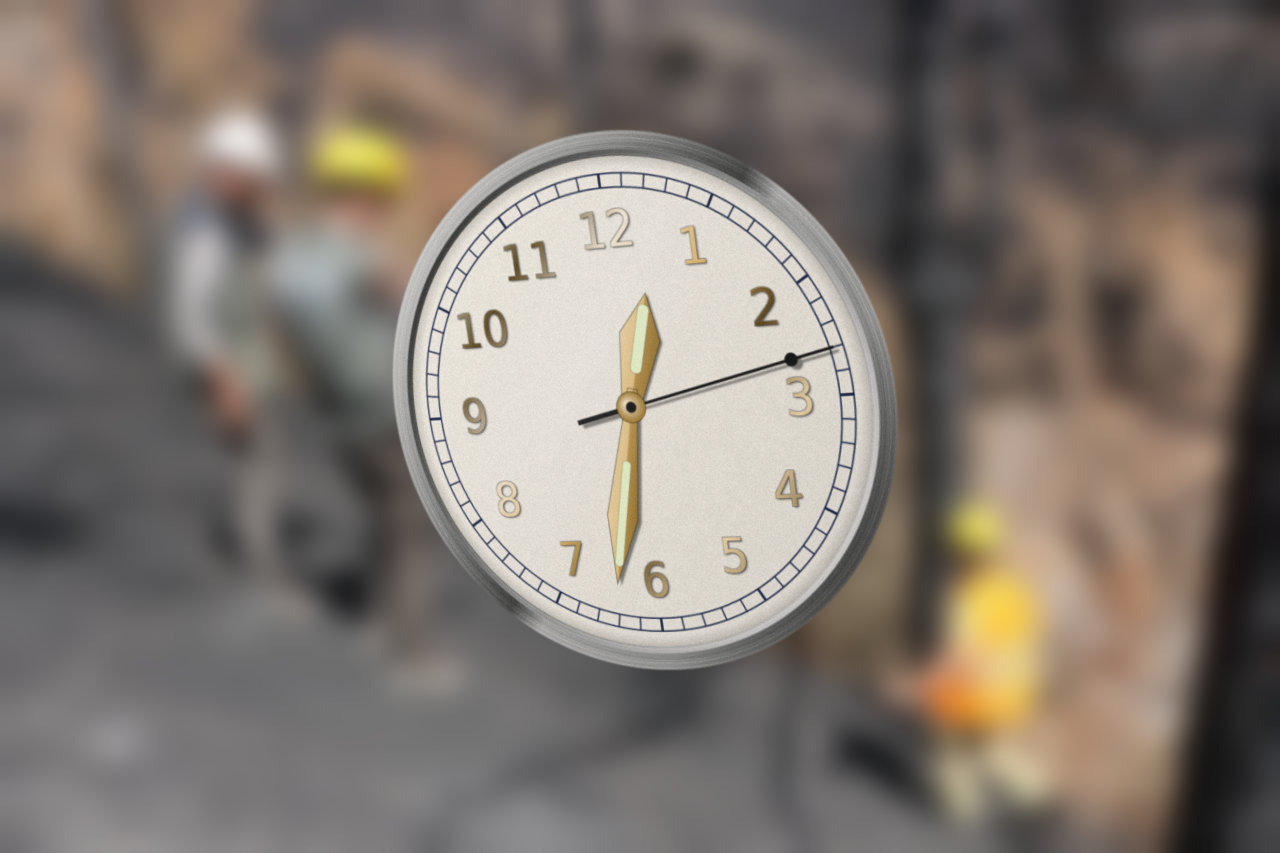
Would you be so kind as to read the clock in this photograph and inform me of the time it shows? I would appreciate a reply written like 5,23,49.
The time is 12,32,13
